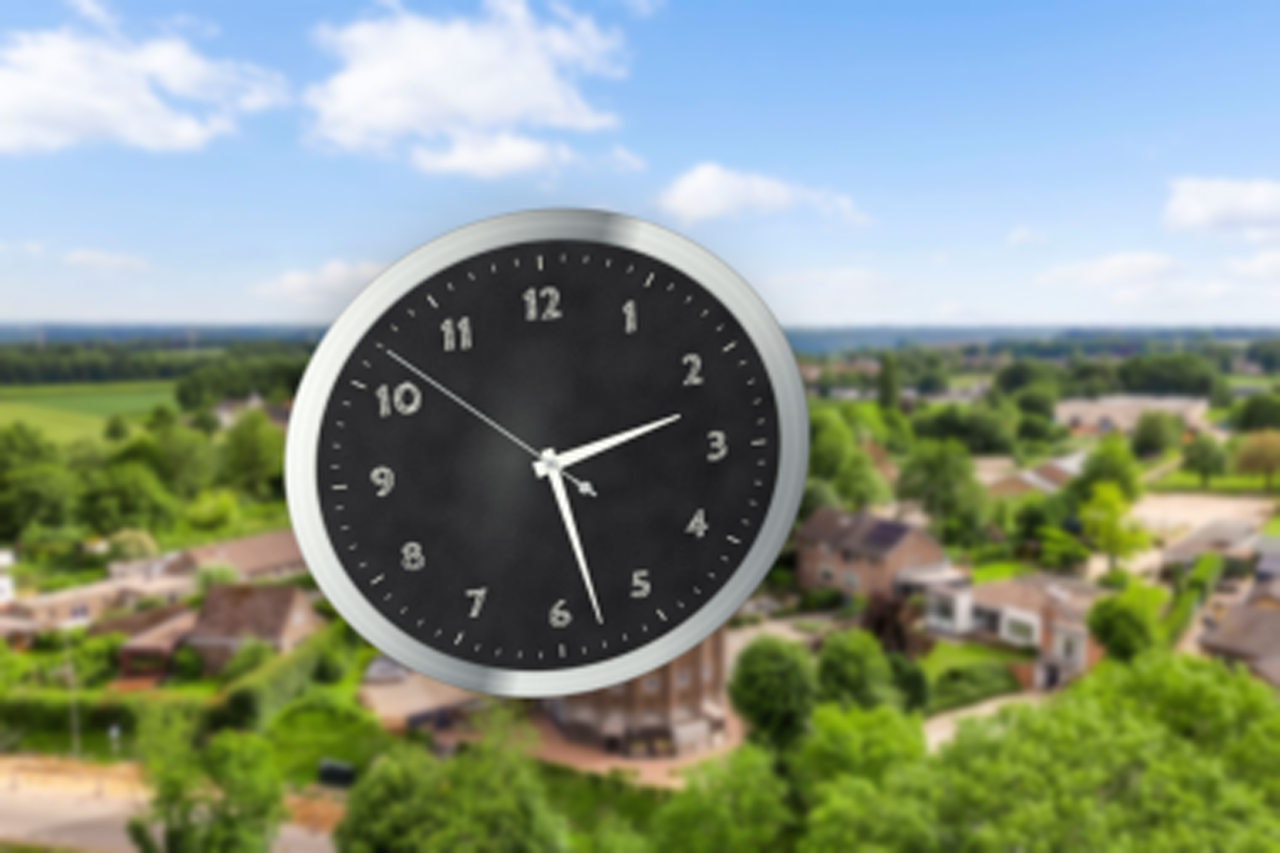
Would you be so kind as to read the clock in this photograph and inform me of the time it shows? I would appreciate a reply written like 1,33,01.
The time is 2,27,52
